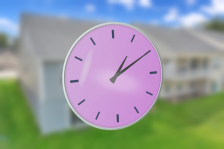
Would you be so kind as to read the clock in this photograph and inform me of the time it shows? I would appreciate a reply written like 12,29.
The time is 1,10
